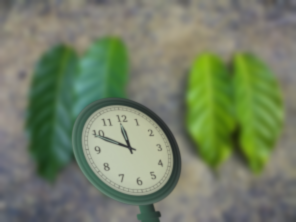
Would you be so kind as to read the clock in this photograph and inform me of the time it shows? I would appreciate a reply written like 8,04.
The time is 11,49
